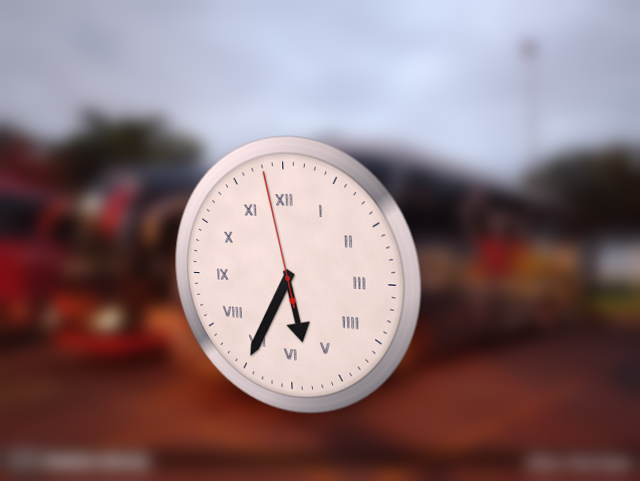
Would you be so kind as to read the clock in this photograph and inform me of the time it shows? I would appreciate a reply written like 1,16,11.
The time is 5,34,58
